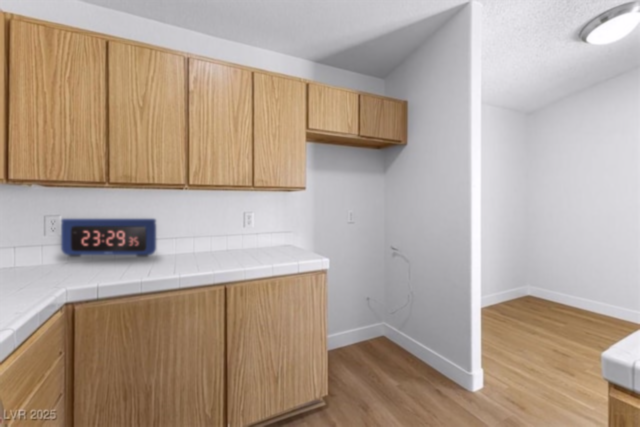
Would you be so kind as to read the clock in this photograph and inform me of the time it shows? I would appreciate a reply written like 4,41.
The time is 23,29
